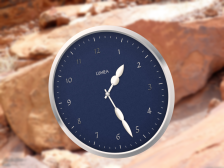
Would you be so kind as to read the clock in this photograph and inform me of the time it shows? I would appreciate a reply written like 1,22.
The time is 1,27
